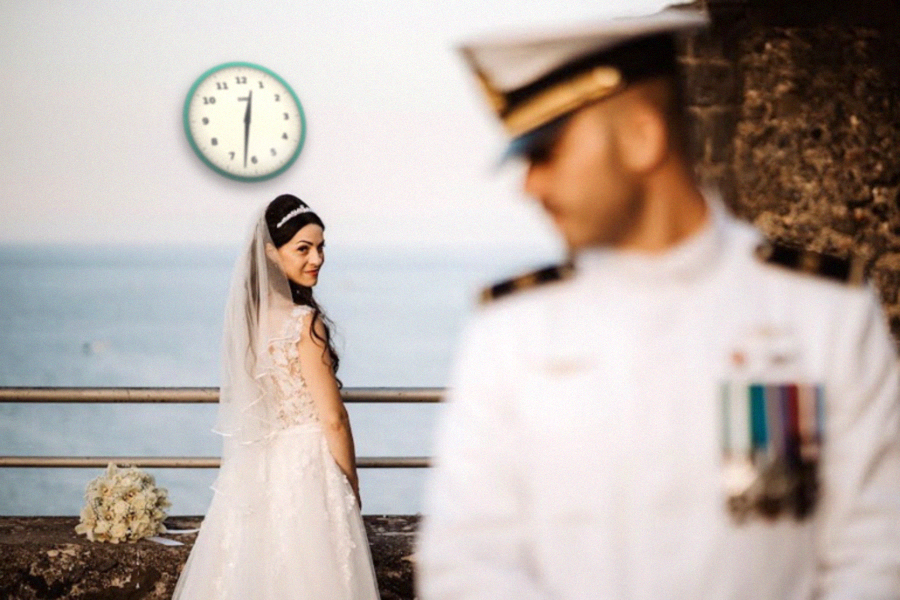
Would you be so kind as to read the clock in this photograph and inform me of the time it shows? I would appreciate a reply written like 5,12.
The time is 12,32
